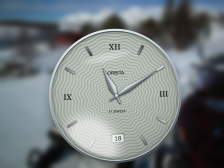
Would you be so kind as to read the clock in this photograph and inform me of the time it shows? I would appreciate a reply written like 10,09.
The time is 11,10
